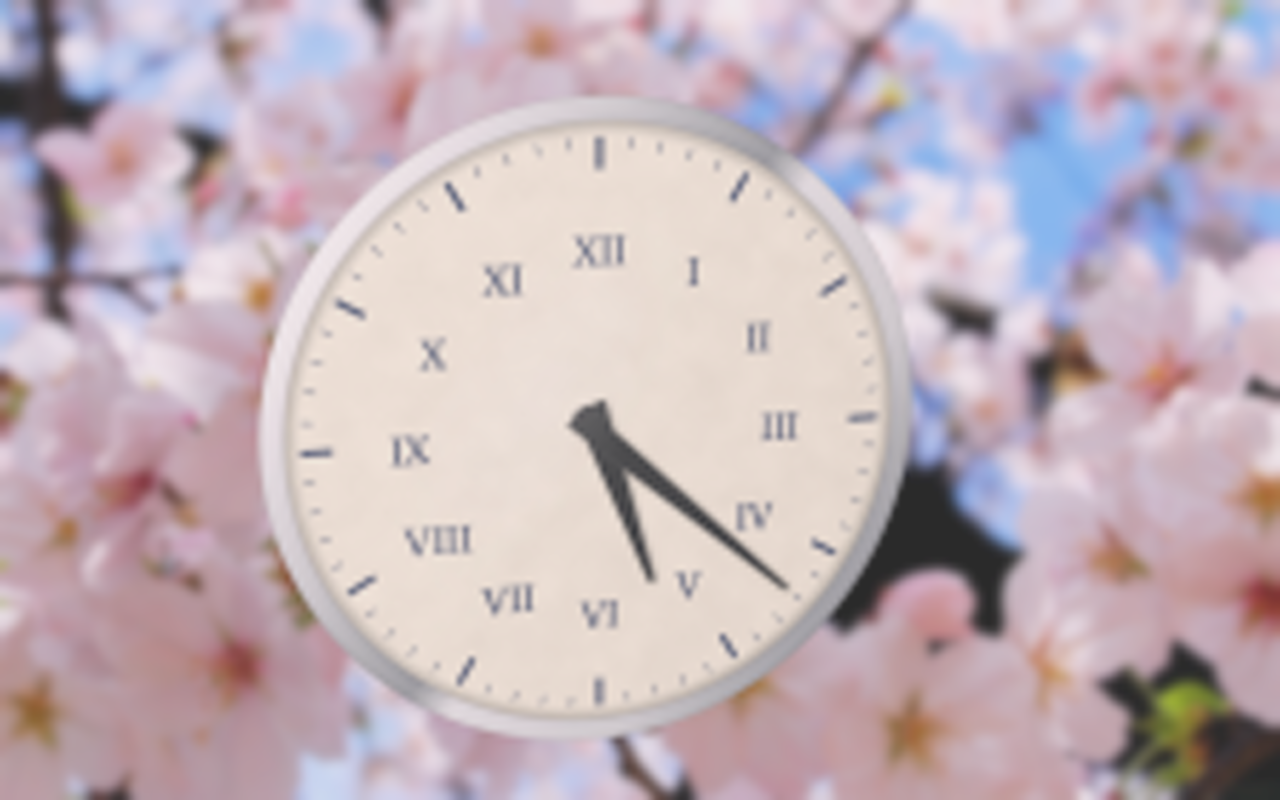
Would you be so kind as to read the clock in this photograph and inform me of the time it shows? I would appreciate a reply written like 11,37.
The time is 5,22
